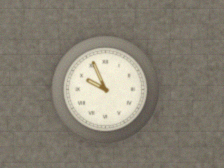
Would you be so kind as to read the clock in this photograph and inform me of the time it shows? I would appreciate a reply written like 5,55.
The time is 9,56
